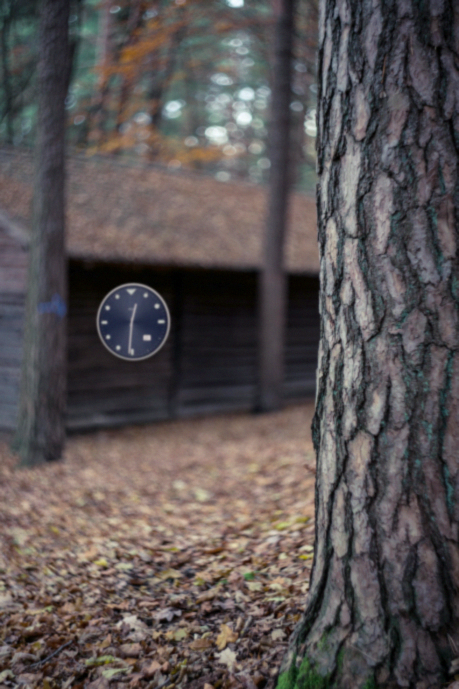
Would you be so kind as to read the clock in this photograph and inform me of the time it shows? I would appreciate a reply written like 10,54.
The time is 12,31
